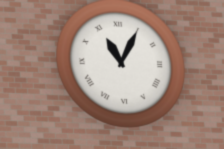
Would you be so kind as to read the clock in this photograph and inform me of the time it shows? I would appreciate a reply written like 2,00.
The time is 11,05
